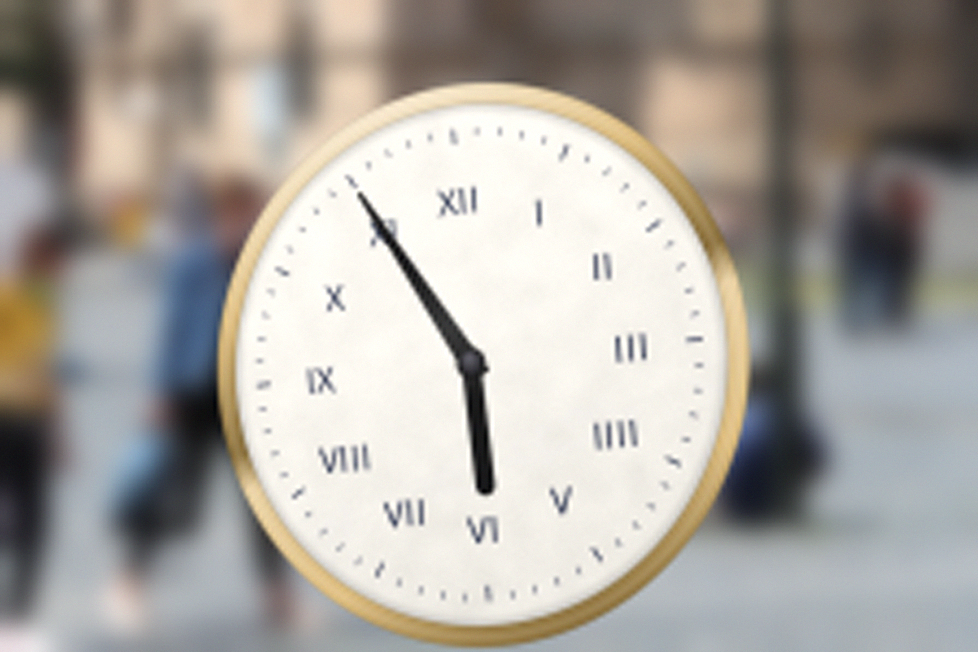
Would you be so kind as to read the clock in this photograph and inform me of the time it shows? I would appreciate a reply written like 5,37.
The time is 5,55
